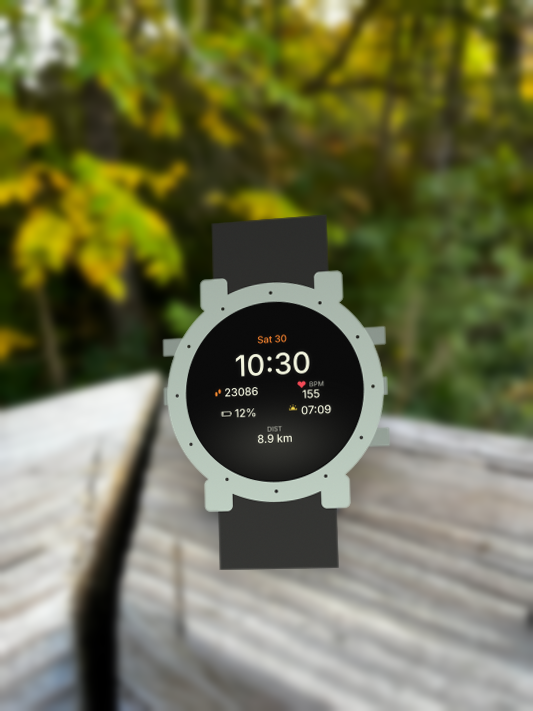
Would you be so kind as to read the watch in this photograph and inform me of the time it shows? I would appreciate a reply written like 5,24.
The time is 10,30
